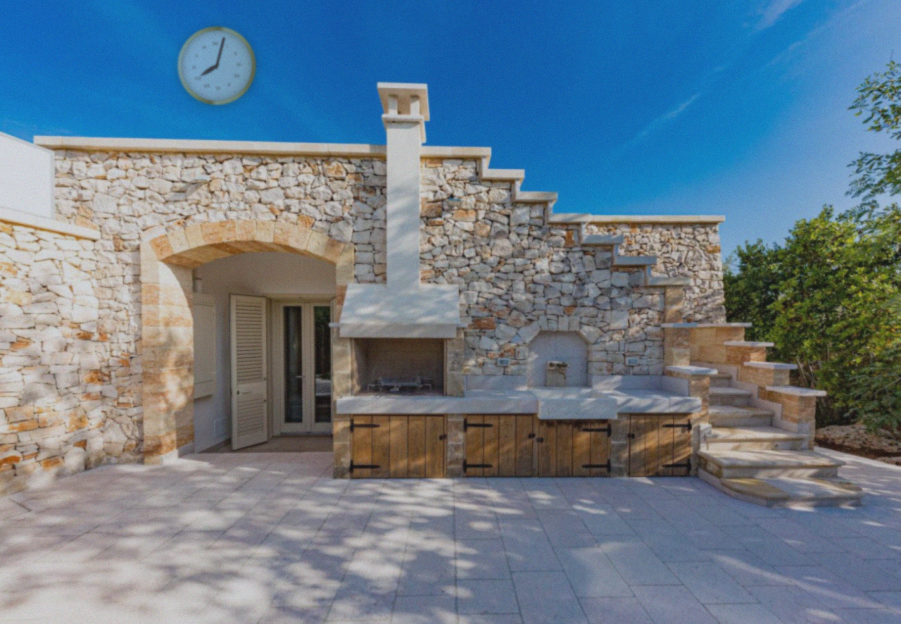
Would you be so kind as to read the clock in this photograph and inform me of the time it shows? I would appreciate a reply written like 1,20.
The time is 8,03
